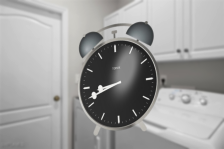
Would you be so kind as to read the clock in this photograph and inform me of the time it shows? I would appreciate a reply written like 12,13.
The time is 8,42
